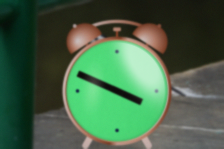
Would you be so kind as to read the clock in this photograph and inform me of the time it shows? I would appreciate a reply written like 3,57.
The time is 3,49
